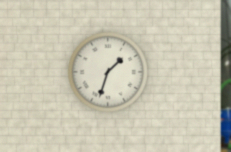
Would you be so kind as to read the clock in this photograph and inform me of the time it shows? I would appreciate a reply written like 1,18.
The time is 1,33
